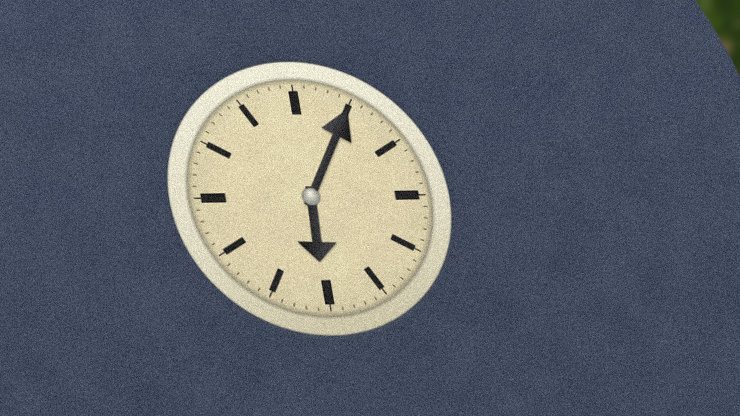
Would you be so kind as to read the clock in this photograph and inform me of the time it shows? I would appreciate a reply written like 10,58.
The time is 6,05
